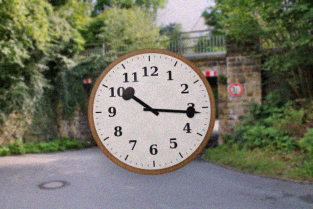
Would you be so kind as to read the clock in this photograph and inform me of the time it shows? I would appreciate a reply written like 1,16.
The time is 10,16
